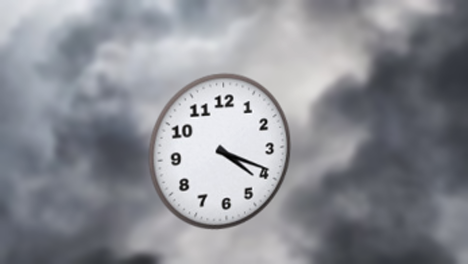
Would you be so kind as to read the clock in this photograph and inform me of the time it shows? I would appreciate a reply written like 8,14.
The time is 4,19
